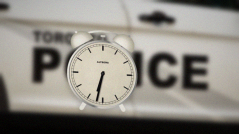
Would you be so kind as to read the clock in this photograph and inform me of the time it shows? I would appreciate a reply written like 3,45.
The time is 6,32
